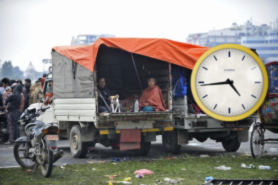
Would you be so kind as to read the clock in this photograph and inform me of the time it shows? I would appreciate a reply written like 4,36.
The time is 4,44
